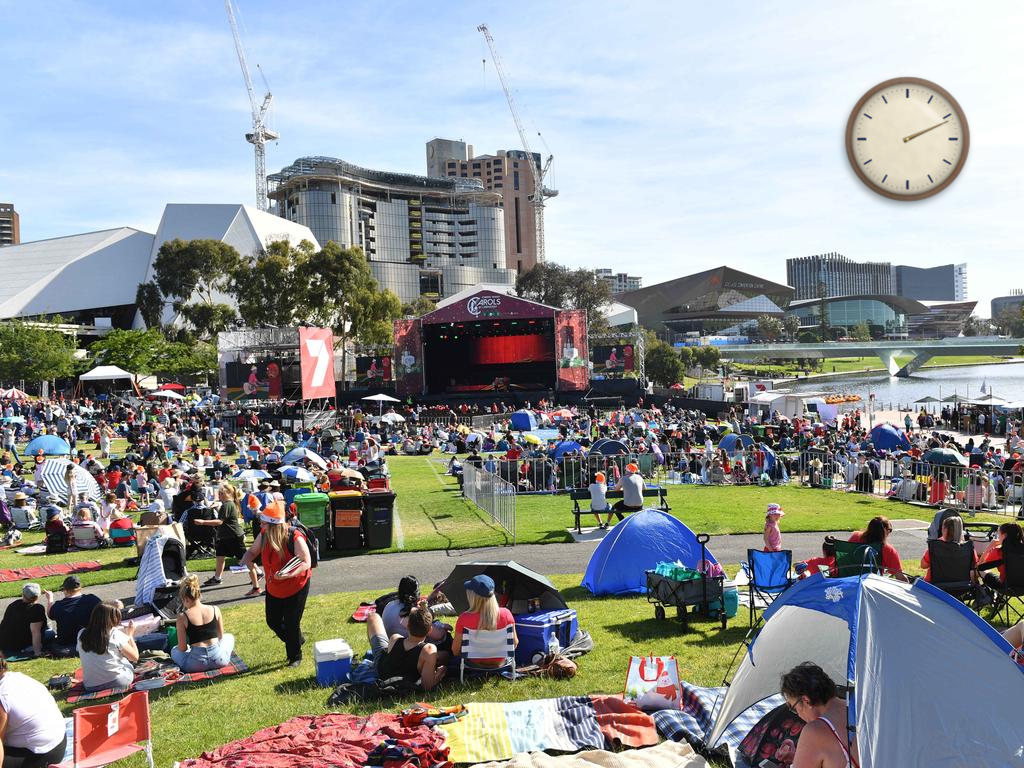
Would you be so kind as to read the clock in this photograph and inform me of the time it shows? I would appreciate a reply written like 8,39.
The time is 2,11
